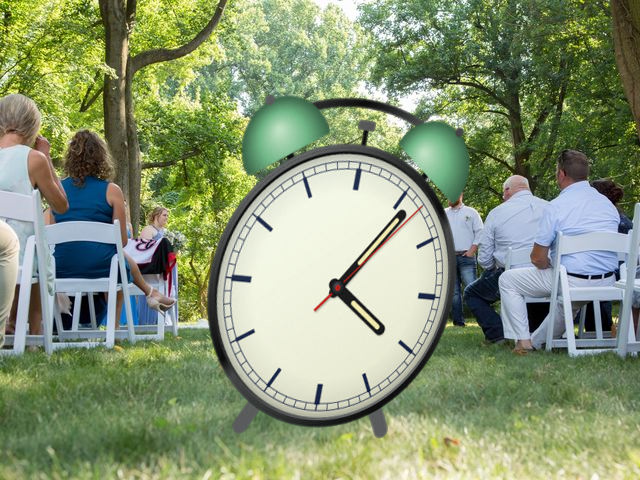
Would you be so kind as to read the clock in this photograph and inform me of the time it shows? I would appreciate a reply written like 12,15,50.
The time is 4,06,07
